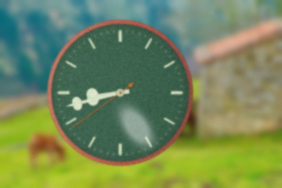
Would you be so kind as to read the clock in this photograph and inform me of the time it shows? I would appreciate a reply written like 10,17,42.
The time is 8,42,39
